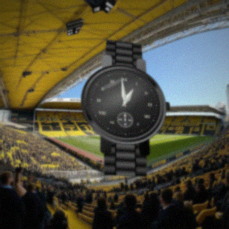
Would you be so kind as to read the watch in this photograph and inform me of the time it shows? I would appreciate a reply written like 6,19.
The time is 12,59
